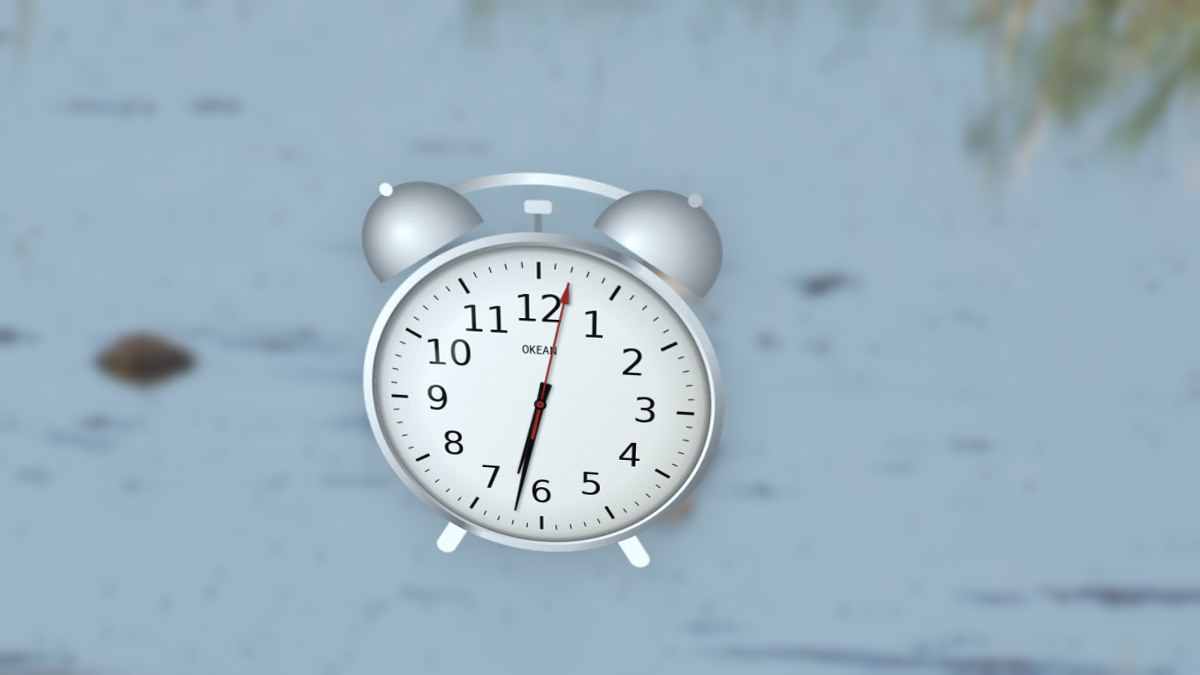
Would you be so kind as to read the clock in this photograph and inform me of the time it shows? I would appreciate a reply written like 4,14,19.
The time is 6,32,02
